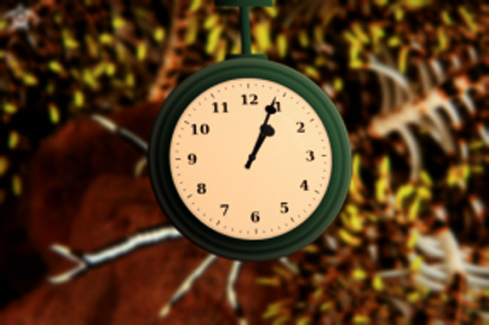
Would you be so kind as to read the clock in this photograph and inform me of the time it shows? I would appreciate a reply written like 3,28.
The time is 1,04
